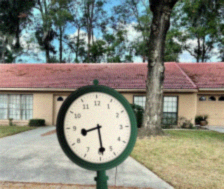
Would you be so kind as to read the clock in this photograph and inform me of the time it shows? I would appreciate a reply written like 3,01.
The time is 8,29
